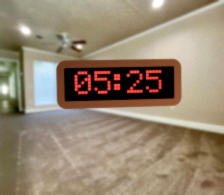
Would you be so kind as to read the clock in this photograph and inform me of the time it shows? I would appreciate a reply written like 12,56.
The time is 5,25
